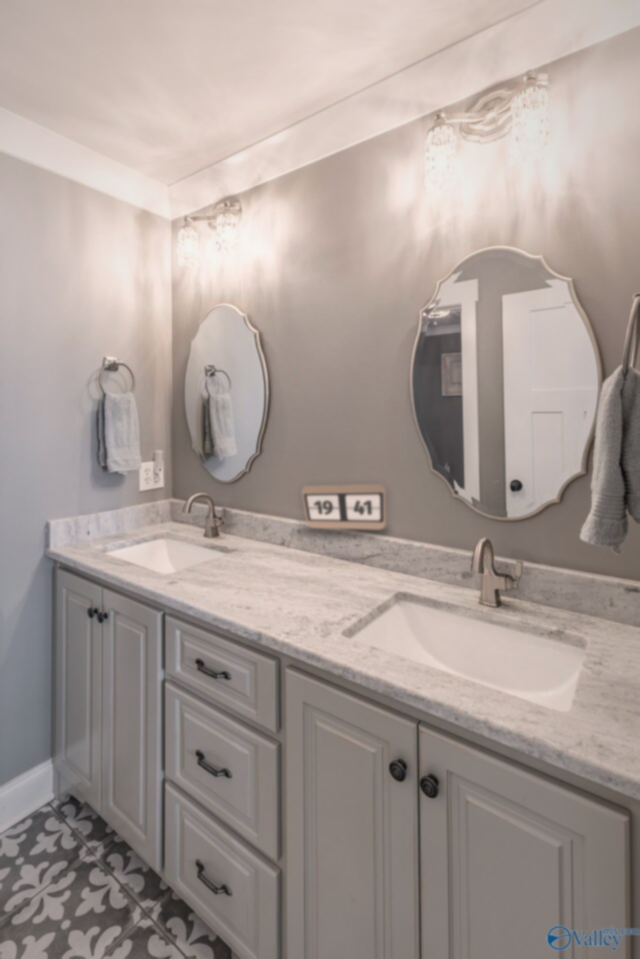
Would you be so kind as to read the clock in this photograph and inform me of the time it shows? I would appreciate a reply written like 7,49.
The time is 19,41
